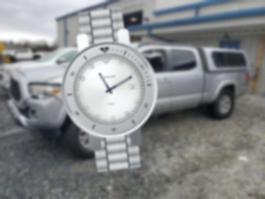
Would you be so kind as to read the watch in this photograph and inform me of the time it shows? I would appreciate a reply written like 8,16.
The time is 11,11
